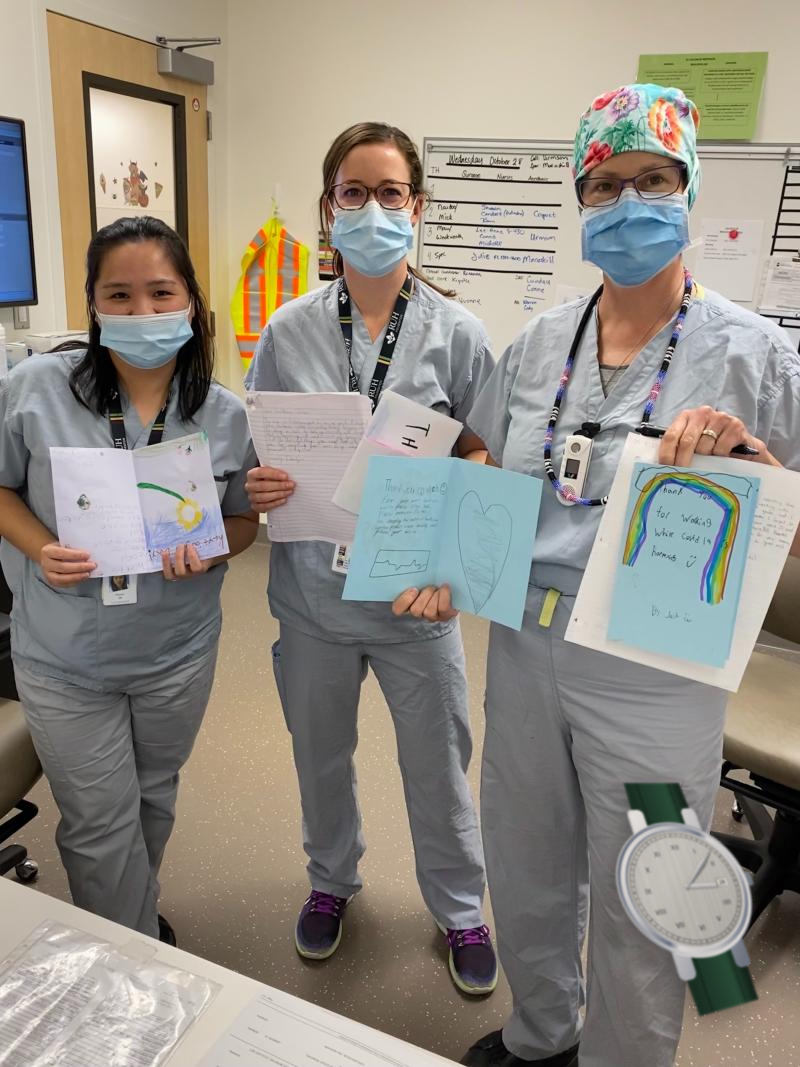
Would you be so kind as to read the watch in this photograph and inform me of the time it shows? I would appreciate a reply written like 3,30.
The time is 3,08
